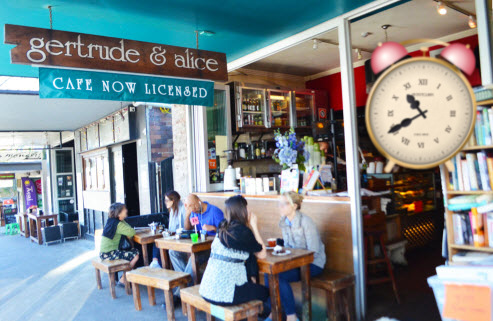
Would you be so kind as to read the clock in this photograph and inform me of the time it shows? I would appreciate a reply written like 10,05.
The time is 10,40
